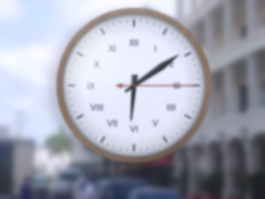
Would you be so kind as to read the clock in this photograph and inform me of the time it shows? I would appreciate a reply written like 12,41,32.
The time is 6,09,15
